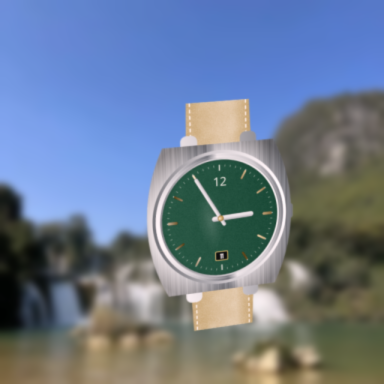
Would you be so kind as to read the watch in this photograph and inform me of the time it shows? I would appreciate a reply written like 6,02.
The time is 2,55
